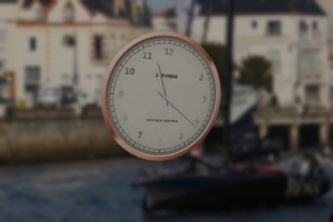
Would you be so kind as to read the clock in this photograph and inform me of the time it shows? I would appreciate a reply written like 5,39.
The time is 11,21
